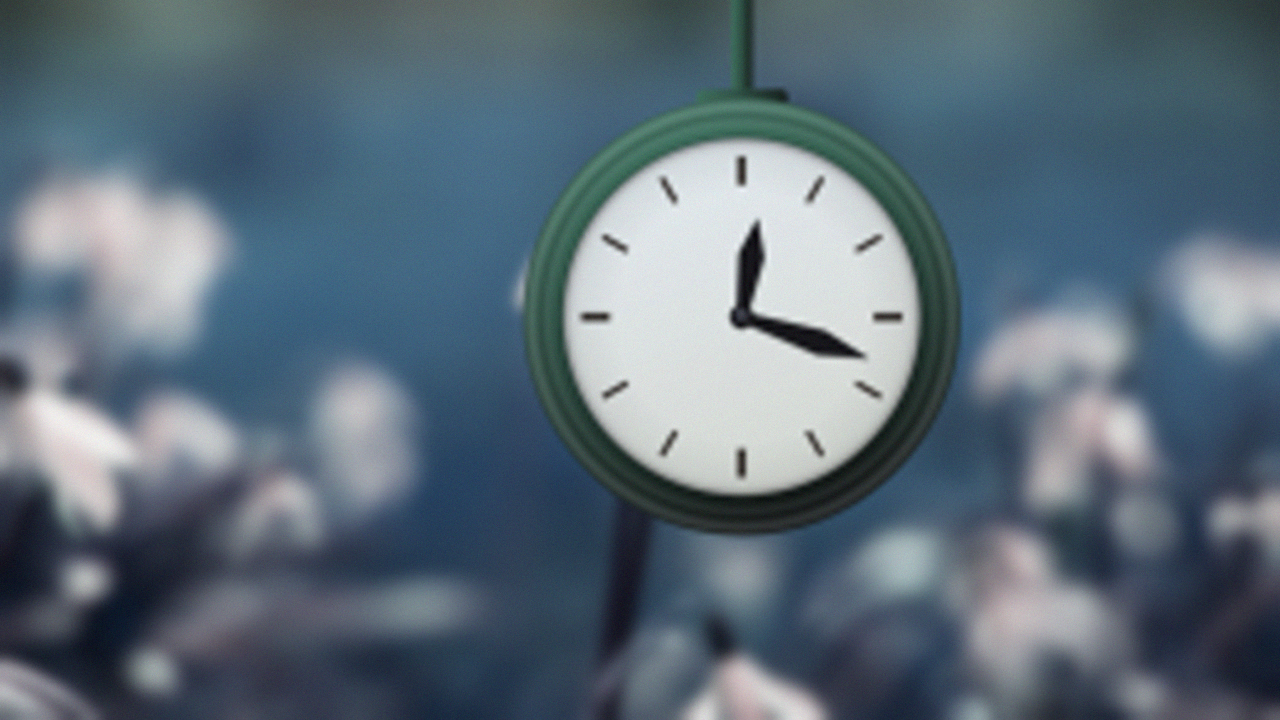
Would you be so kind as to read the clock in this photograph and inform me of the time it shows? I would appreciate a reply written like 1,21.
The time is 12,18
